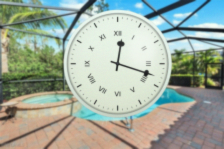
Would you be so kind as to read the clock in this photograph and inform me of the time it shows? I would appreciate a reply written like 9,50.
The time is 12,18
